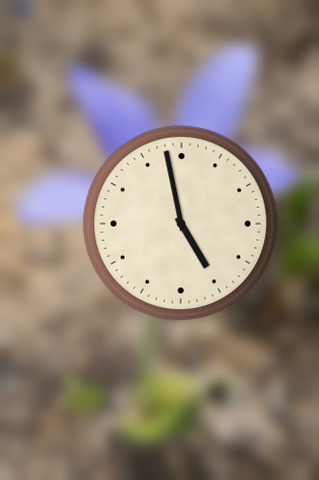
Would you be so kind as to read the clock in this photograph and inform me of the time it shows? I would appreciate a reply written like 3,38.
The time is 4,58
